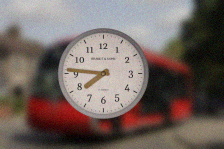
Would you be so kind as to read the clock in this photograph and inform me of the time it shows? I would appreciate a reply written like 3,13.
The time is 7,46
